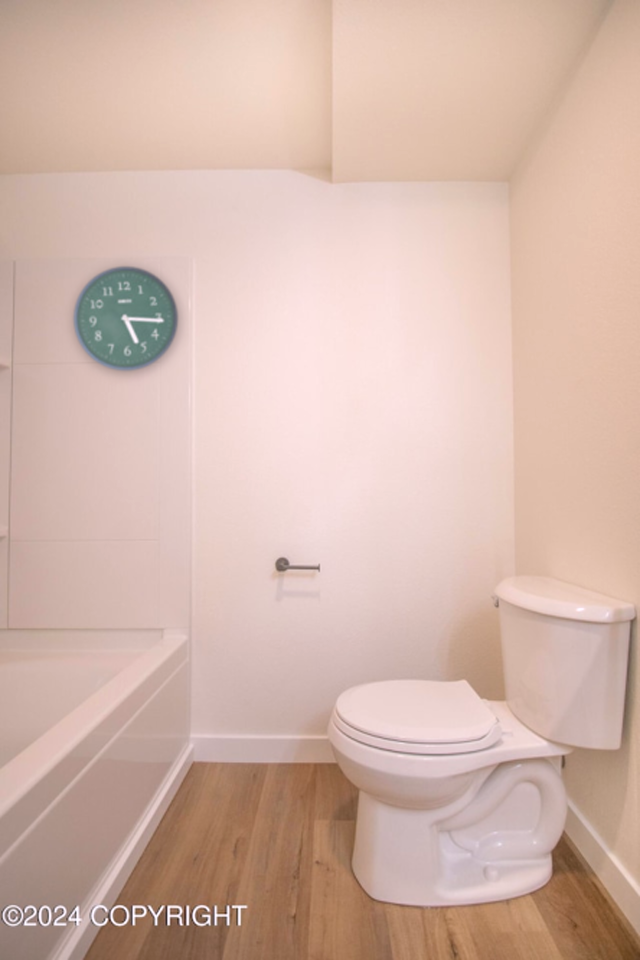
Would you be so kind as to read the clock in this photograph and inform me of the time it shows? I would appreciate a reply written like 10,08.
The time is 5,16
